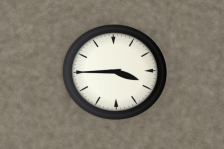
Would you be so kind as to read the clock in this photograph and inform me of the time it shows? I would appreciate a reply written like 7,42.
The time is 3,45
